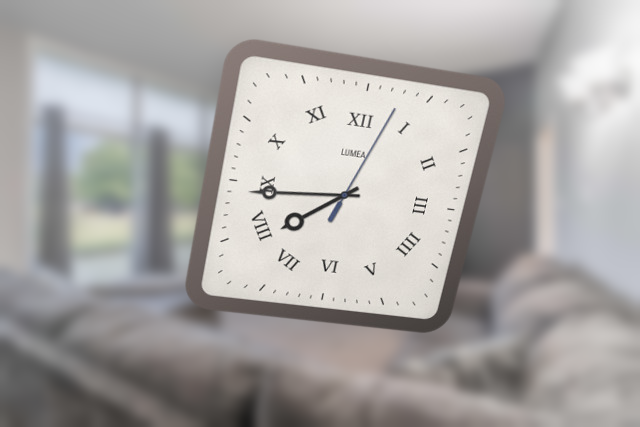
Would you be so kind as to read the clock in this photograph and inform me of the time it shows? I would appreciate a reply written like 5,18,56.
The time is 7,44,03
